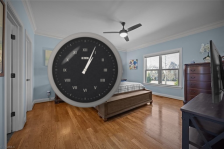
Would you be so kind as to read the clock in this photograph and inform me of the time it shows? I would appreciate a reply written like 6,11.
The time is 1,04
